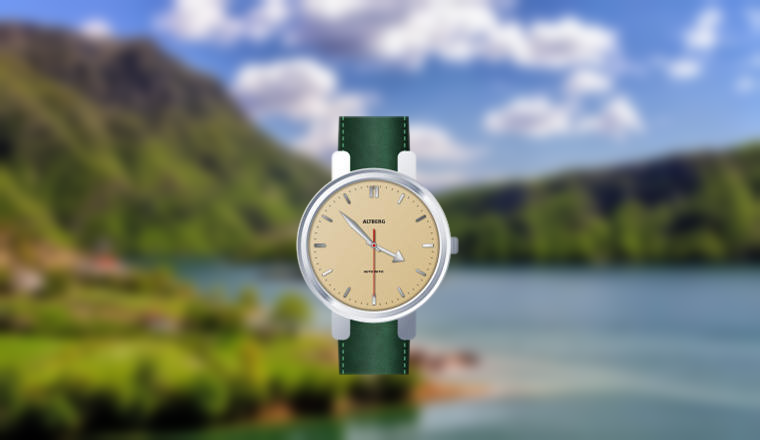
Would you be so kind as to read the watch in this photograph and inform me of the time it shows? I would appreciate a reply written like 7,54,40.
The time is 3,52,30
